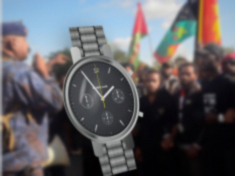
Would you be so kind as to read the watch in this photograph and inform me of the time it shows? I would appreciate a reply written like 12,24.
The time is 1,55
